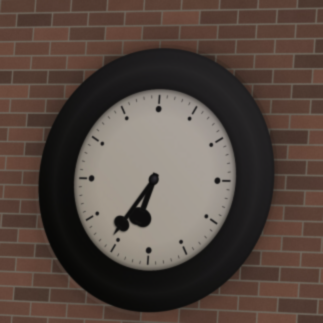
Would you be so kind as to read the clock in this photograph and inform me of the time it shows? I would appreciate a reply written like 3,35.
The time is 6,36
